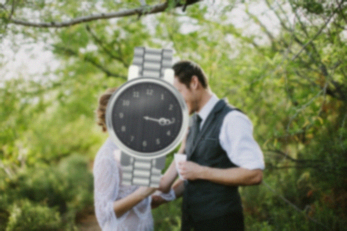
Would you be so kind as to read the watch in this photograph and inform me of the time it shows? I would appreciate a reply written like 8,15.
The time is 3,16
